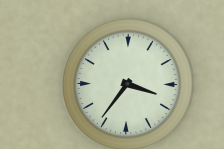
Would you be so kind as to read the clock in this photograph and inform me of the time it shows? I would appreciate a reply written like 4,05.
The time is 3,36
